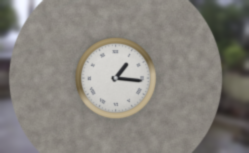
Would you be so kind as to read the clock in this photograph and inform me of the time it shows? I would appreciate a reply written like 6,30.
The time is 1,16
